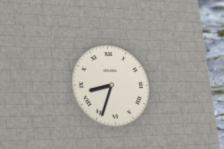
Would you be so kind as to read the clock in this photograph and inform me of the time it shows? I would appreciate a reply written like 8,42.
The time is 8,34
